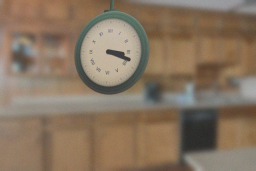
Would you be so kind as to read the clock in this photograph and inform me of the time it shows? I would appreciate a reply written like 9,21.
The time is 3,18
